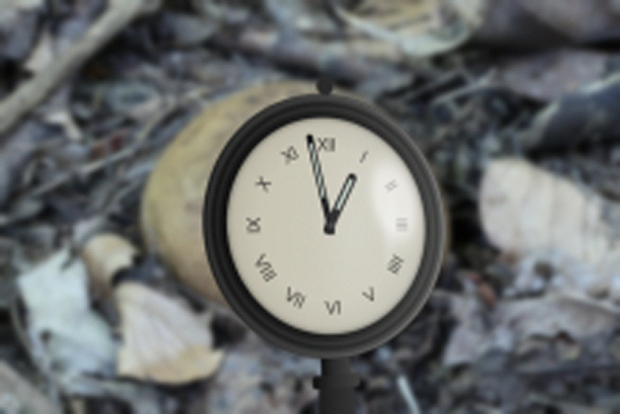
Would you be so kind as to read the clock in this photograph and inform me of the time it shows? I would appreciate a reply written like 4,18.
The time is 12,58
